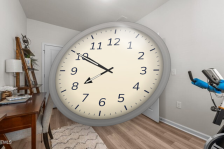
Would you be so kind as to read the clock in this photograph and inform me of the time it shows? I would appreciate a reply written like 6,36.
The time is 7,50
